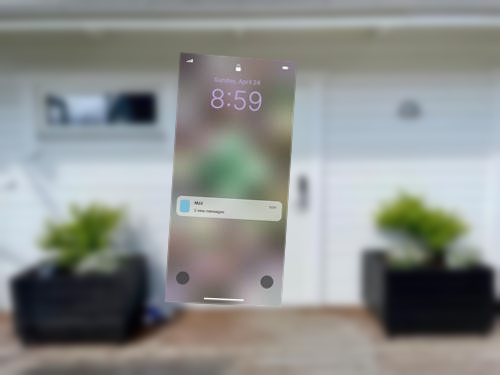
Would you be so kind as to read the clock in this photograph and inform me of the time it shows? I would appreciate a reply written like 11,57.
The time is 8,59
